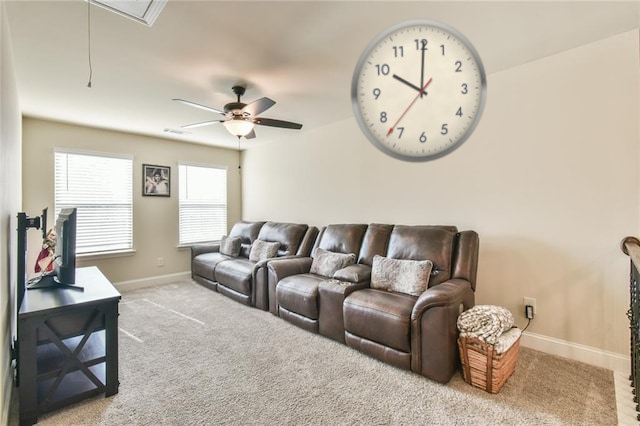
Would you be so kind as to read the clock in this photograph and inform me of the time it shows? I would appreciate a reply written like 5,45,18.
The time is 10,00,37
